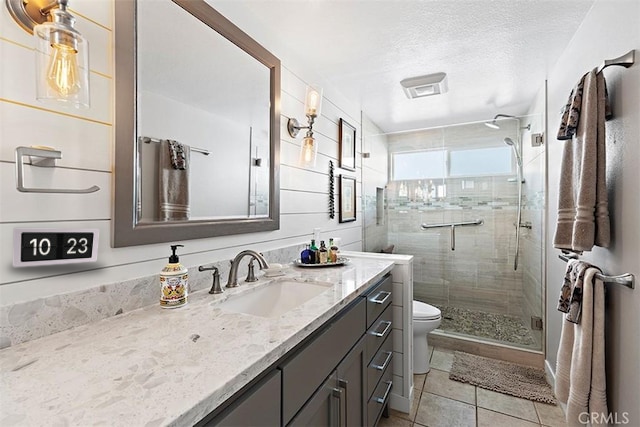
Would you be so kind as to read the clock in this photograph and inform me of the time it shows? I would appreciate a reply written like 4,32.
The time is 10,23
